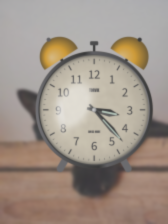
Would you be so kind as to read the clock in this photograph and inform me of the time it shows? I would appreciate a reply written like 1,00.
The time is 3,23
